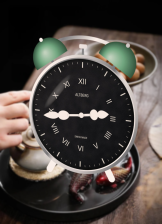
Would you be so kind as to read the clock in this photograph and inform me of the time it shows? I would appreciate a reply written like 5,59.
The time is 2,44
